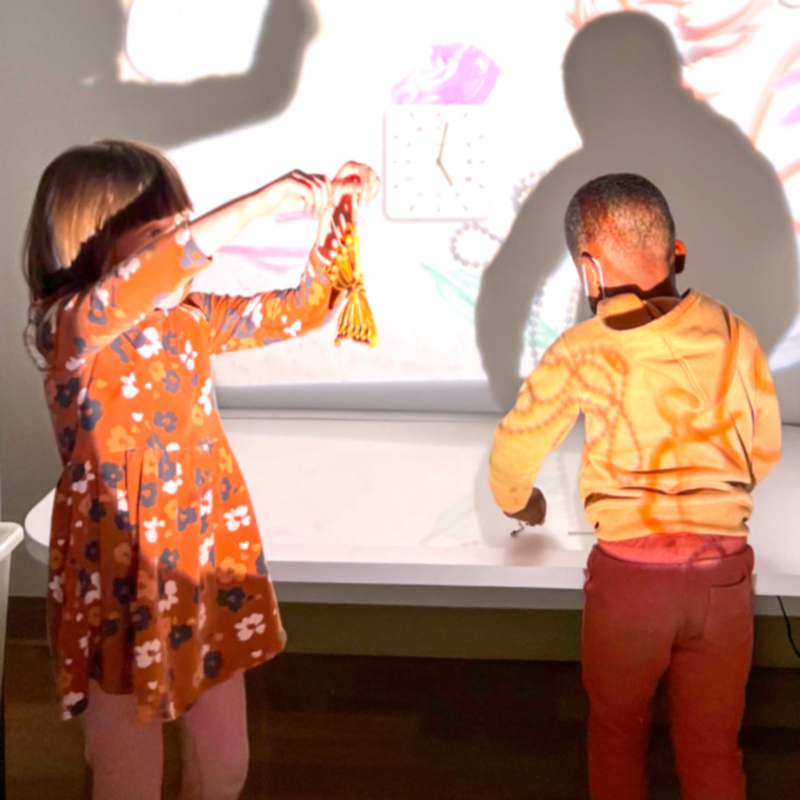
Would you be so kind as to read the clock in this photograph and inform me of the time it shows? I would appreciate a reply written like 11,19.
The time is 5,02
